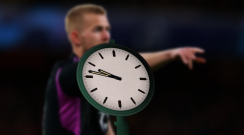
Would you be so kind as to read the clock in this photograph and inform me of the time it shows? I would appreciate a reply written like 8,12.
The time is 9,47
